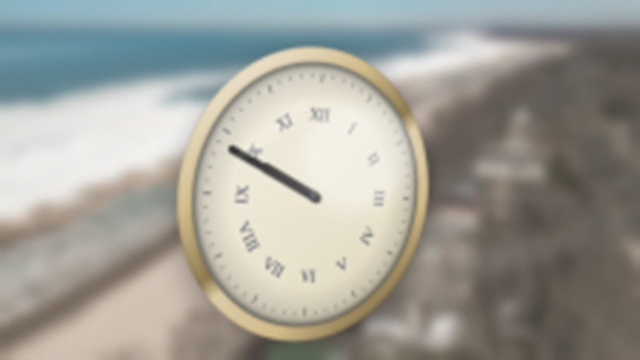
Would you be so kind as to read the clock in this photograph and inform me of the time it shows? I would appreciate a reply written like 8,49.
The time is 9,49
